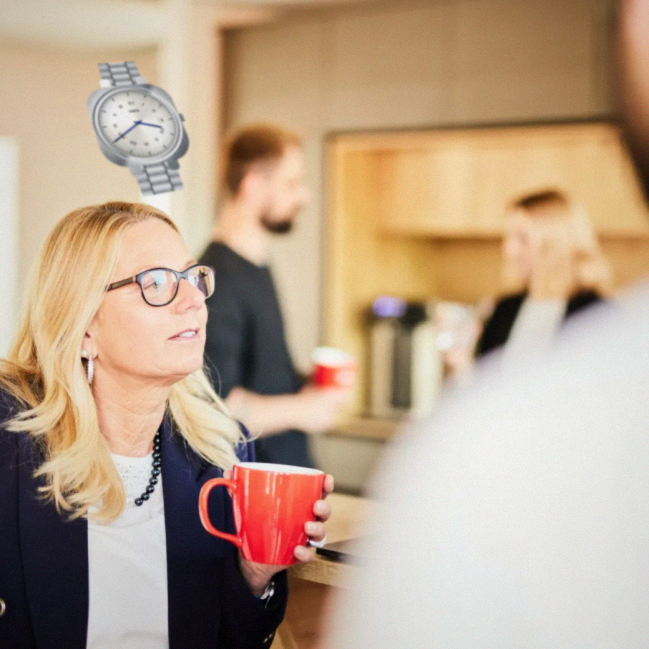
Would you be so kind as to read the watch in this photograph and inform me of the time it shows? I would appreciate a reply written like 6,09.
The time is 3,40
